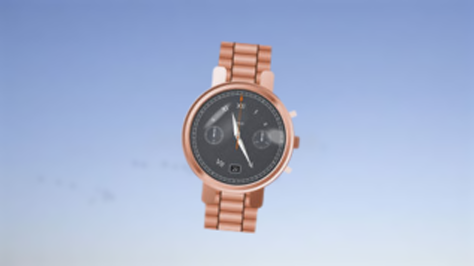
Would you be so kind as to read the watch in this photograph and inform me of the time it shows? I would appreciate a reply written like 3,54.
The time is 11,25
